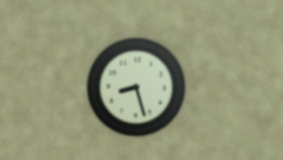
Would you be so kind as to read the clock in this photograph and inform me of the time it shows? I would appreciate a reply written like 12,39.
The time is 8,27
